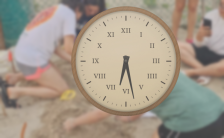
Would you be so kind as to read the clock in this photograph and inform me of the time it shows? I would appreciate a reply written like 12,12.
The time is 6,28
